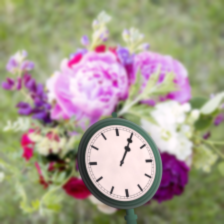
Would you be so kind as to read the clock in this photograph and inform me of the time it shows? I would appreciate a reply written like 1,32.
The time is 1,05
